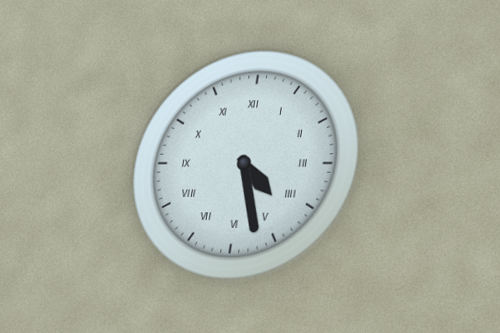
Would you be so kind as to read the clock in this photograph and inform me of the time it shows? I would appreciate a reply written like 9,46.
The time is 4,27
